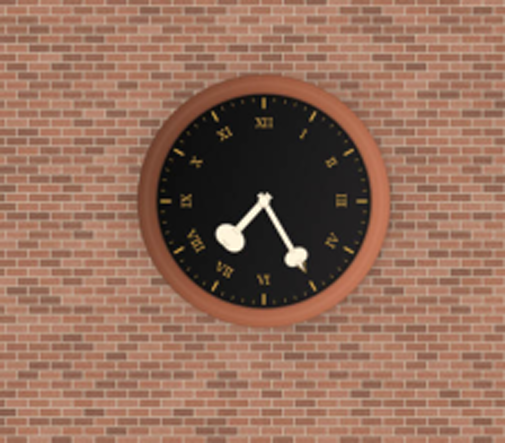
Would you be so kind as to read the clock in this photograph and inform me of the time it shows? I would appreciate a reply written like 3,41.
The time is 7,25
